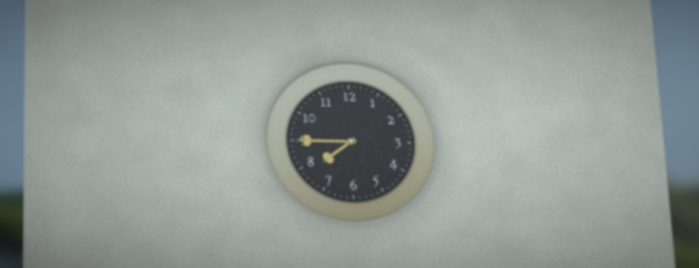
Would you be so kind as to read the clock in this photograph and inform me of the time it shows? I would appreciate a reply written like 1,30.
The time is 7,45
